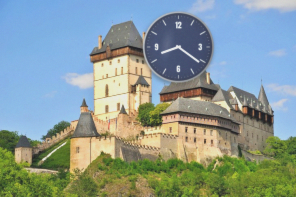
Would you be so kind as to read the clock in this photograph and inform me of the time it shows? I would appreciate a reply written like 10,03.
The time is 8,21
